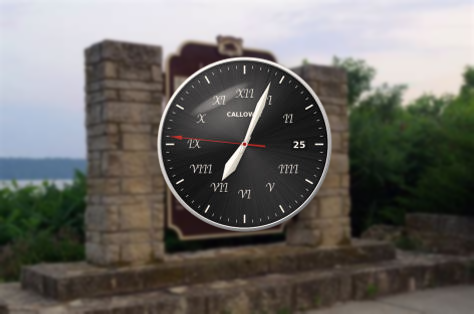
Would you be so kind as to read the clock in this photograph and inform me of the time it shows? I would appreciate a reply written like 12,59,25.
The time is 7,03,46
